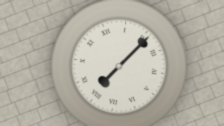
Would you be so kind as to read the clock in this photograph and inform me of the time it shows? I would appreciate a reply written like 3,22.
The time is 8,11
